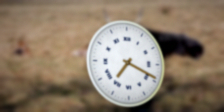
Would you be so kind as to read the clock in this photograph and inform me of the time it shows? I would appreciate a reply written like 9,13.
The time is 7,19
